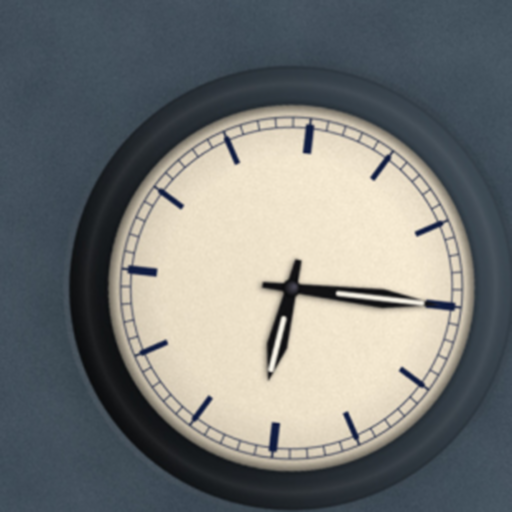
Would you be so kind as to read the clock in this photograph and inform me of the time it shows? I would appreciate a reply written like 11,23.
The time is 6,15
